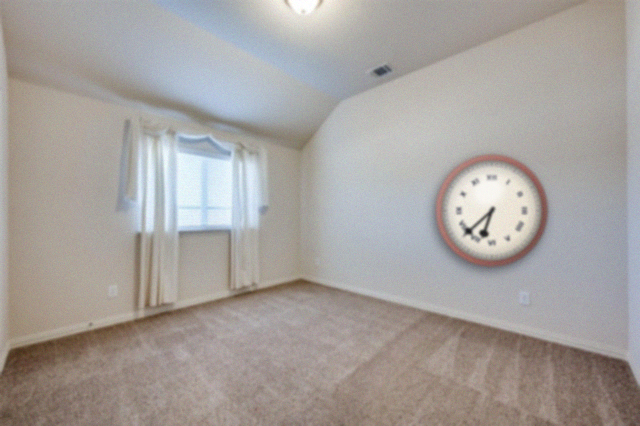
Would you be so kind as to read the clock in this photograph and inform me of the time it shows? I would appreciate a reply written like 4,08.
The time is 6,38
